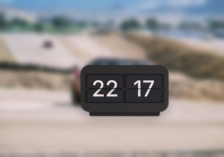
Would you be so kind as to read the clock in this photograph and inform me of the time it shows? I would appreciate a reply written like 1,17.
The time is 22,17
